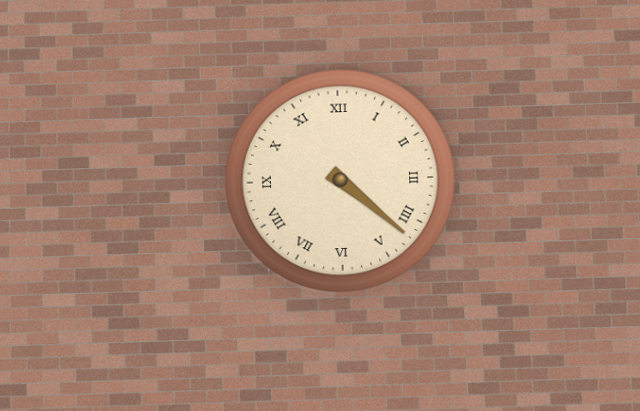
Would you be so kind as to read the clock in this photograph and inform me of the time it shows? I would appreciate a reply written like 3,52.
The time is 4,22
